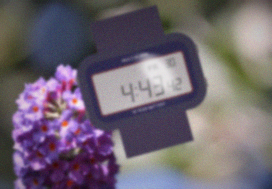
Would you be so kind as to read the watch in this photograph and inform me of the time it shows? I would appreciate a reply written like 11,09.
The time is 4,43
